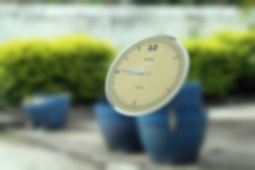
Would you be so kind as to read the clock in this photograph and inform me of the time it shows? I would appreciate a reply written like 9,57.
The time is 8,46
